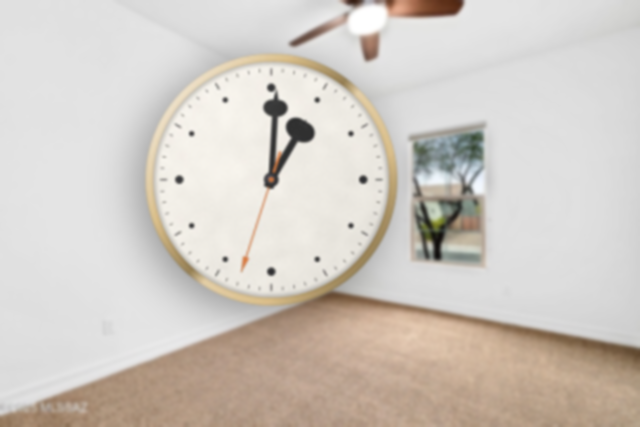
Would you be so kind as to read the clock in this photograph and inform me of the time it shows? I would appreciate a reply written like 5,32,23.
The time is 1,00,33
